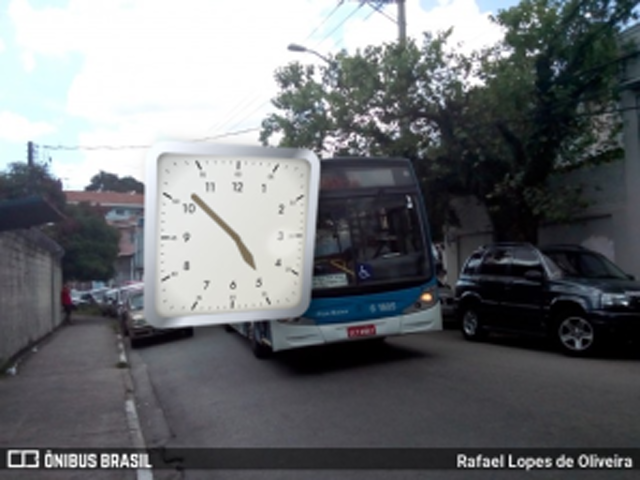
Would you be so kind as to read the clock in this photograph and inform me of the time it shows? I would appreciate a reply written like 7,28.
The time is 4,52
